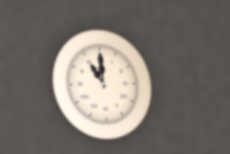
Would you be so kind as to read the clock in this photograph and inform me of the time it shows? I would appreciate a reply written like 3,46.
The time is 11,00
